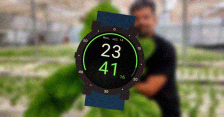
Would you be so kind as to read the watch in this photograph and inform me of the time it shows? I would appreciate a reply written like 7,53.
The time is 23,41
